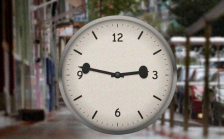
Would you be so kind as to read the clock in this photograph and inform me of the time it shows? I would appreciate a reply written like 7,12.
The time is 2,47
